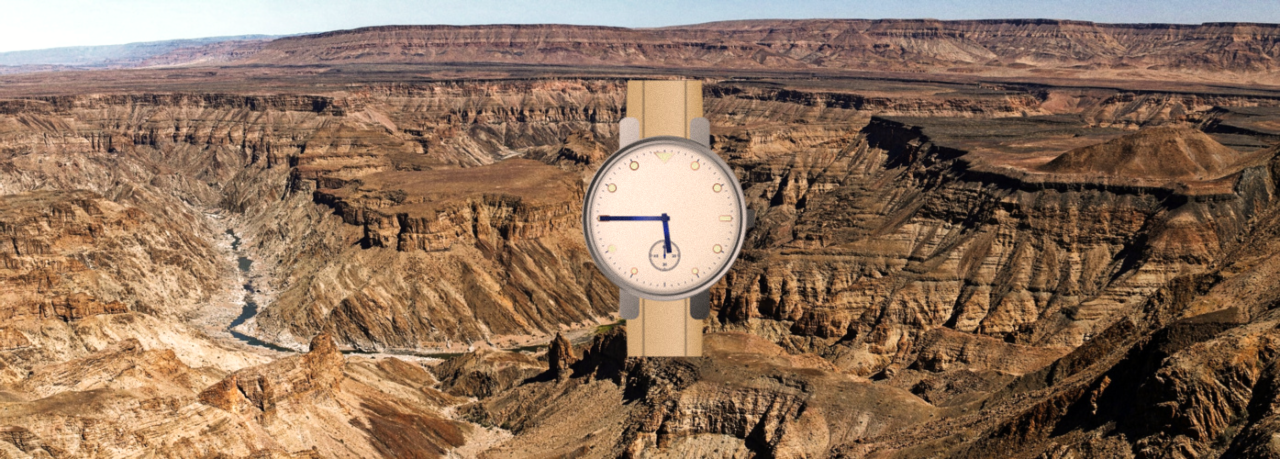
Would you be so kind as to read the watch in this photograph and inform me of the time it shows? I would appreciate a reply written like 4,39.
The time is 5,45
